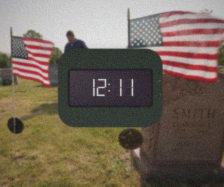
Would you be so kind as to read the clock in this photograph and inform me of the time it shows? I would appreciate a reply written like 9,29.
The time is 12,11
